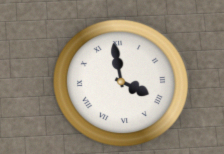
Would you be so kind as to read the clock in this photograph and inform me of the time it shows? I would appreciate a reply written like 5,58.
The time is 3,59
